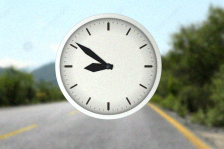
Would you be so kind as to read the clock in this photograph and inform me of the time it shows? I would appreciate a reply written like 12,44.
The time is 8,51
